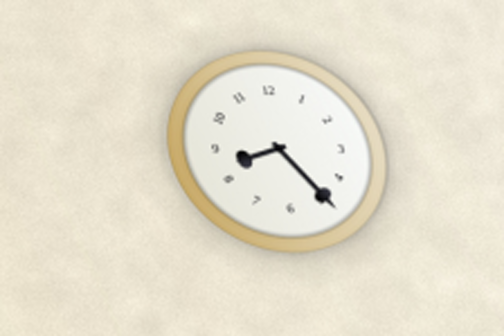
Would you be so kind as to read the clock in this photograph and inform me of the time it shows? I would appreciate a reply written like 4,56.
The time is 8,24
